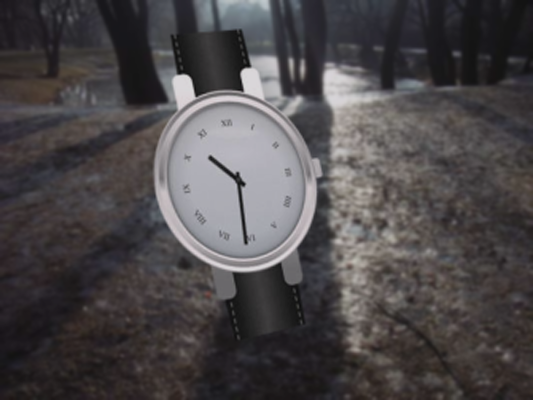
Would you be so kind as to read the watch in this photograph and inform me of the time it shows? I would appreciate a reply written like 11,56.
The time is 10,31
